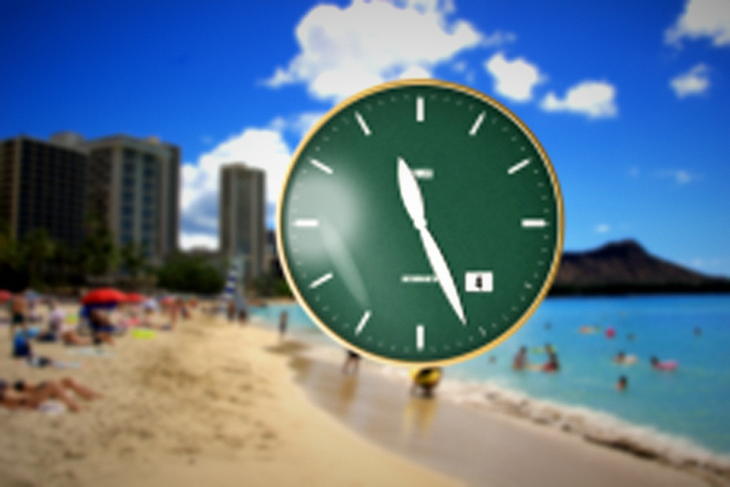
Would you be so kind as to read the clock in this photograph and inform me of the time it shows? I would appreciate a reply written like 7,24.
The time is 11,26
